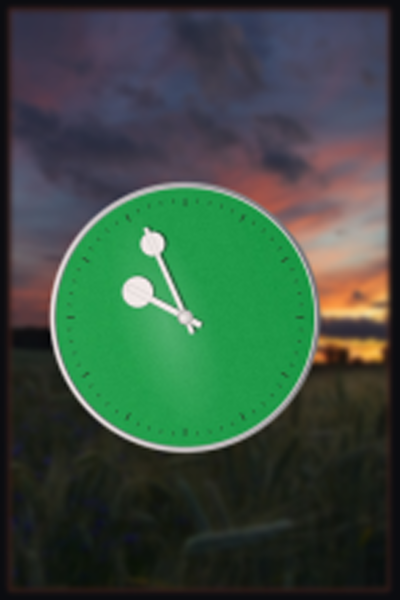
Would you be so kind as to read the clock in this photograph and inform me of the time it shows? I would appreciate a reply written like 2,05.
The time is 9,56
